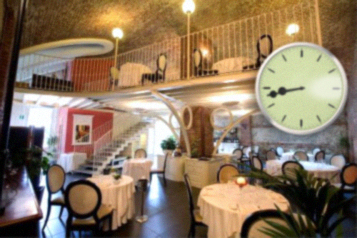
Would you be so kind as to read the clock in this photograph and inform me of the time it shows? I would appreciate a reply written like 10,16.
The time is 8,43
